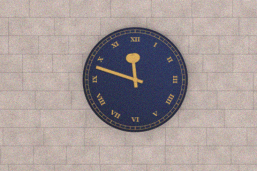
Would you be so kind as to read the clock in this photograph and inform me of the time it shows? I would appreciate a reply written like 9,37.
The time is 11,48
